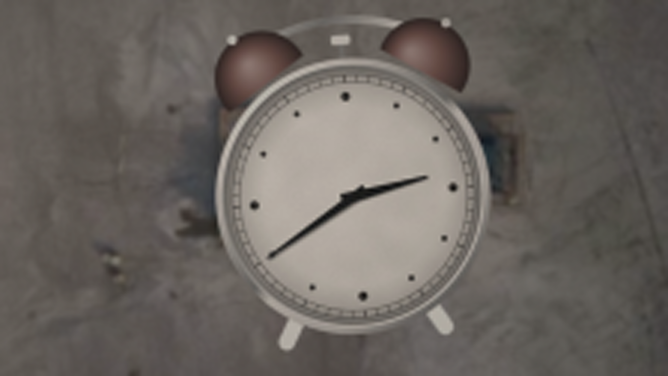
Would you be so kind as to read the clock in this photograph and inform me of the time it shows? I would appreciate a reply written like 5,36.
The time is 2,40
